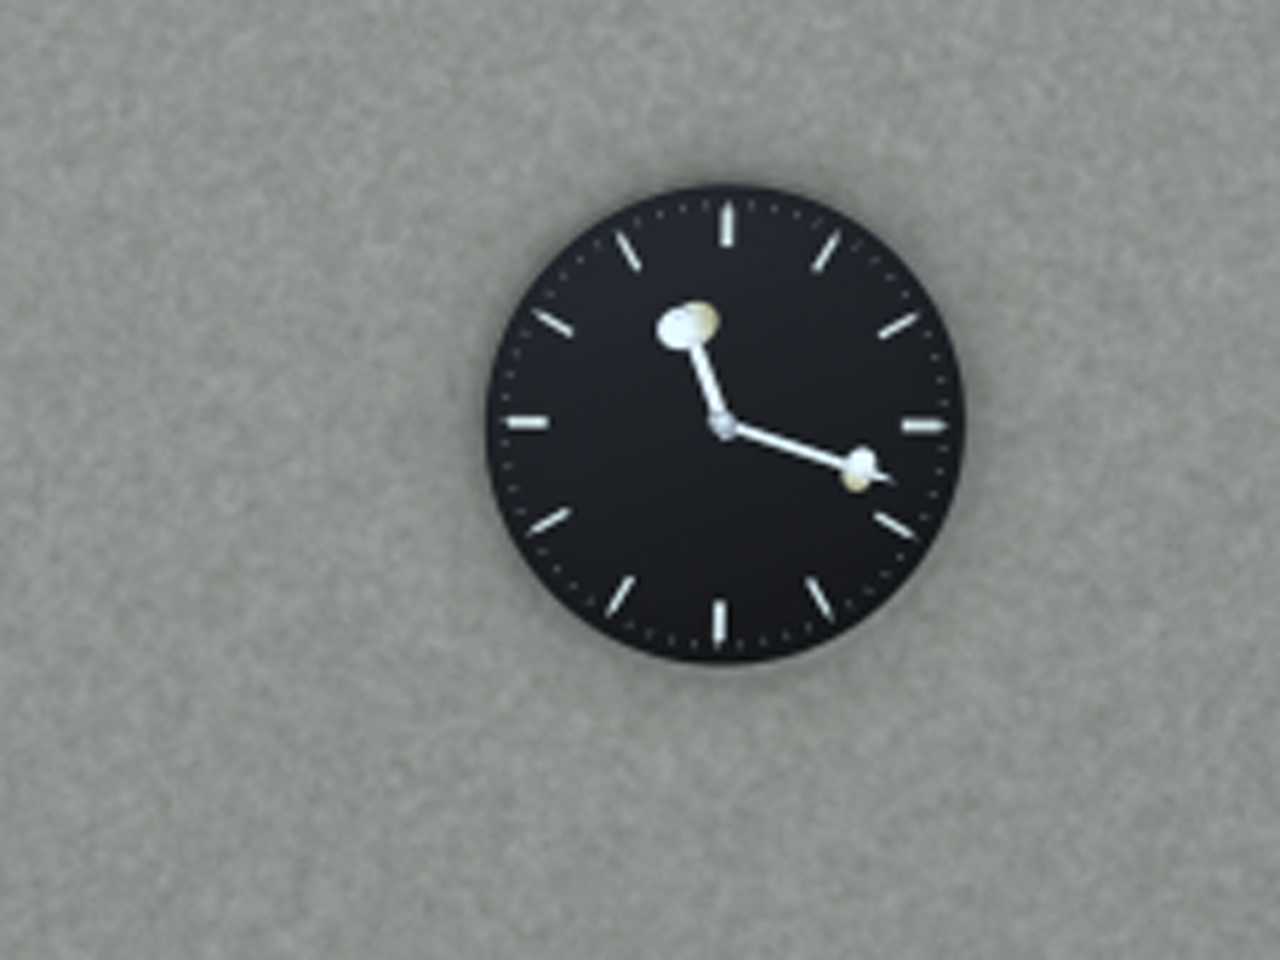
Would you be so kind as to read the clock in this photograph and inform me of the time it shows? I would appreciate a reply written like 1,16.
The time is 11,18
